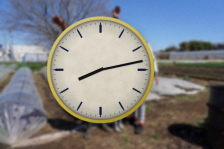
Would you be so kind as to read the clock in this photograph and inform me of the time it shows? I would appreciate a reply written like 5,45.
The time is 8,13
